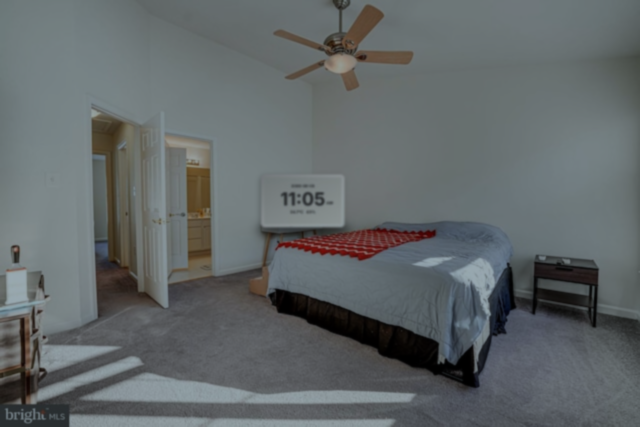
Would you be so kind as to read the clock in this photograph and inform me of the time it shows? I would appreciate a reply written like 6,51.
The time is 11,05
